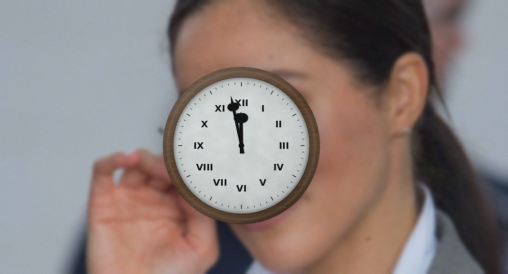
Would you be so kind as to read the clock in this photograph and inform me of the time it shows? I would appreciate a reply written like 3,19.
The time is 11,58
